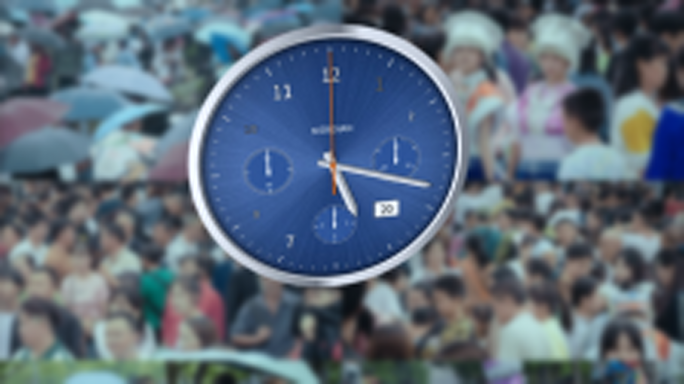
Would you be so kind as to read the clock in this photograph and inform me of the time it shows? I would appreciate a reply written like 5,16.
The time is 5,18
